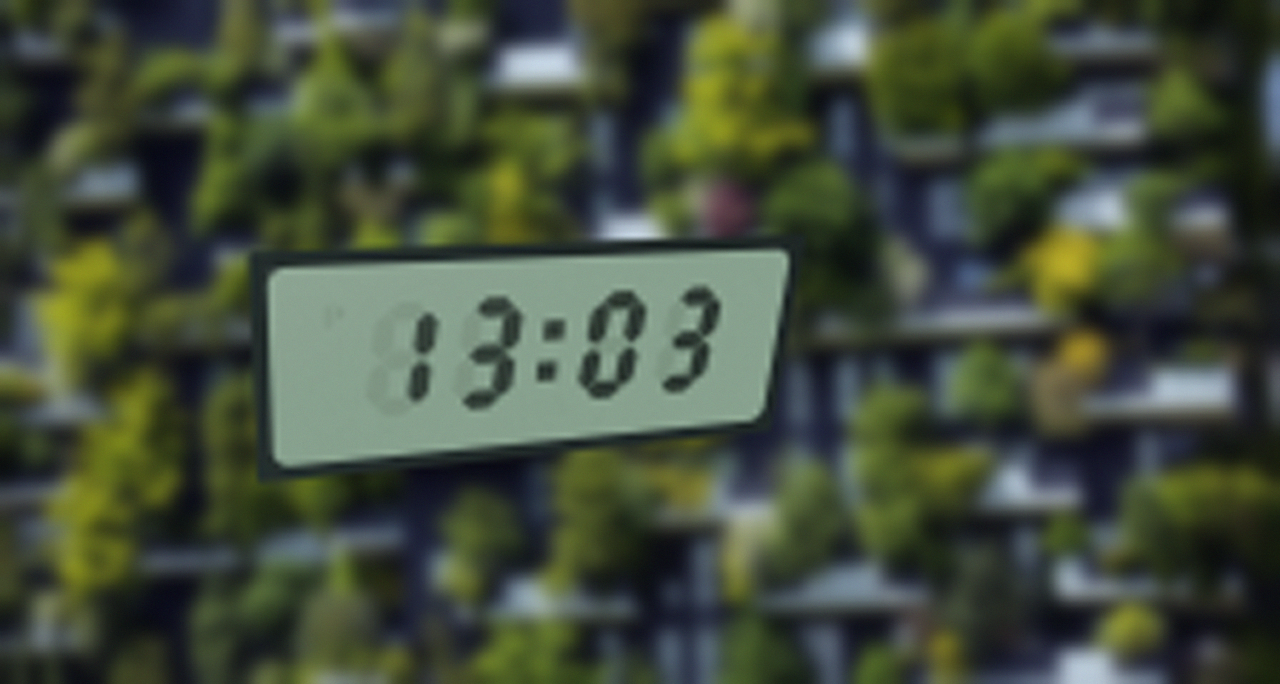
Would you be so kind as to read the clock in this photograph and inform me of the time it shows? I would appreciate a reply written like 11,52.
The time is 13,03
